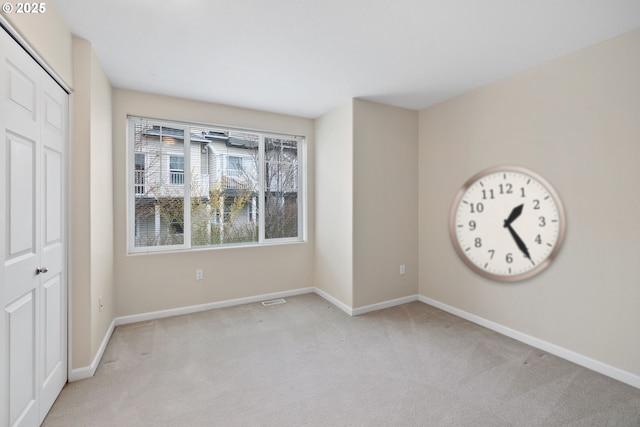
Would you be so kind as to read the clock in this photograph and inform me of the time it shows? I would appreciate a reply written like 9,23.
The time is 1,25
